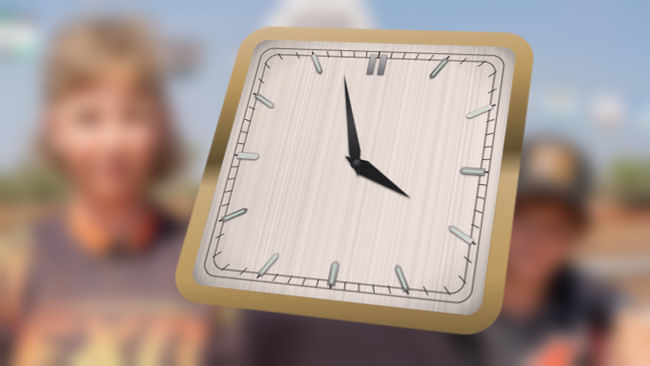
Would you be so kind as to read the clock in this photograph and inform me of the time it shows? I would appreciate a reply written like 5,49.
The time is 3,57
